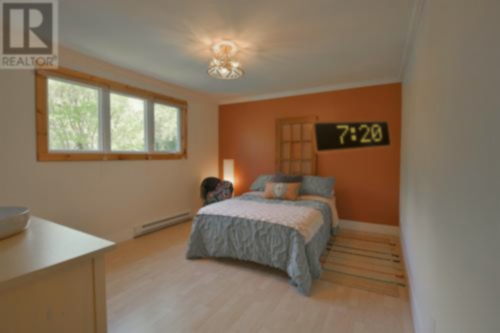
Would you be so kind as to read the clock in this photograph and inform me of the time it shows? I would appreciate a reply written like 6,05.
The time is 7,20
